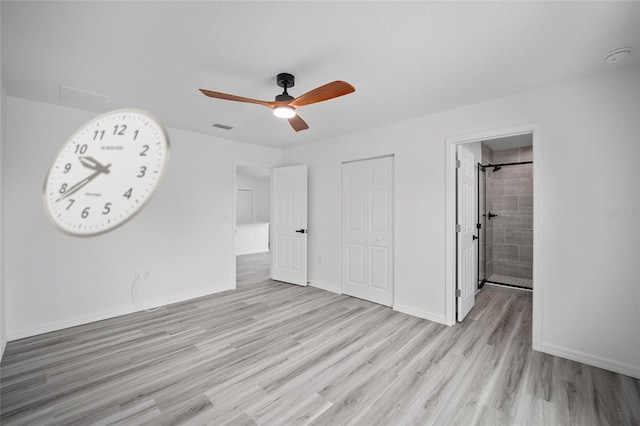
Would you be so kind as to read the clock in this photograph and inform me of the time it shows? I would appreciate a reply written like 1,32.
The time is 9,38
